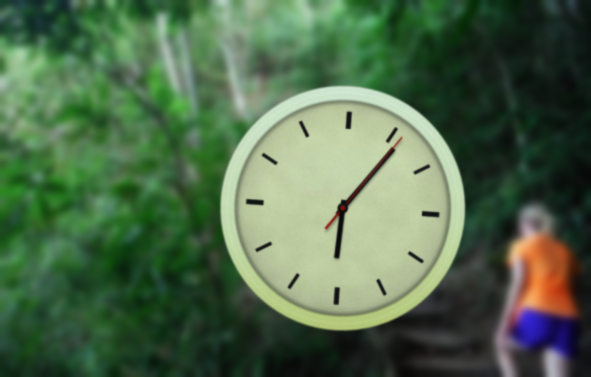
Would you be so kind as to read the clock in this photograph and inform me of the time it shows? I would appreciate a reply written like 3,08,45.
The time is 6,06,06
